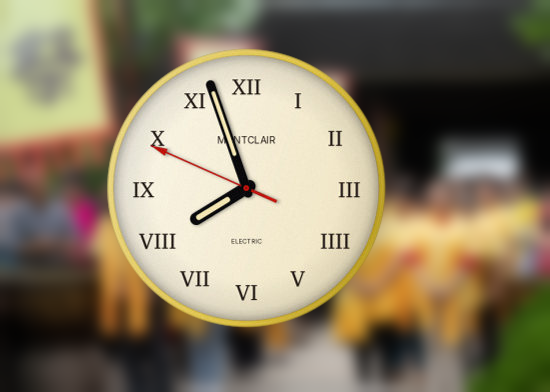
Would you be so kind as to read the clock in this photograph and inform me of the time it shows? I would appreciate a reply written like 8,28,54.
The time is 7,56,49
